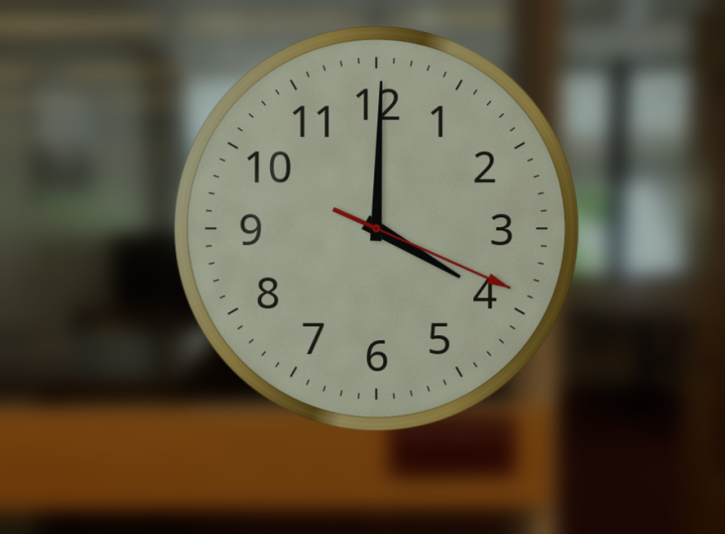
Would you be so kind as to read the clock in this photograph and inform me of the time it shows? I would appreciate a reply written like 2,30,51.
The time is 4,00,19
